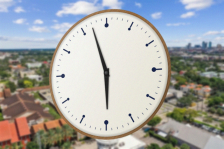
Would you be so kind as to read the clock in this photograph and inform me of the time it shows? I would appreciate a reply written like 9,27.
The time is 5,57
